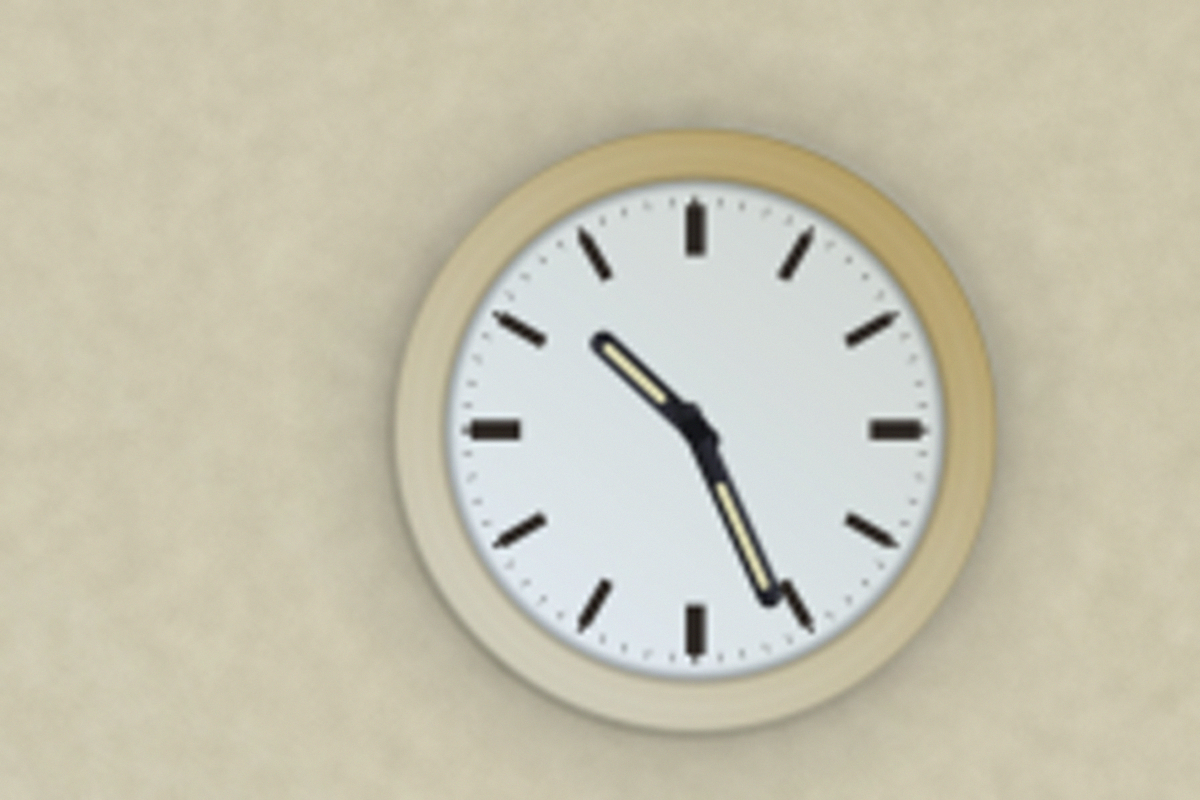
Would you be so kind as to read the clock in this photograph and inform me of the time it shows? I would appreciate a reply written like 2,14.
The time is 10,26
